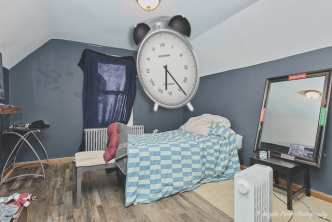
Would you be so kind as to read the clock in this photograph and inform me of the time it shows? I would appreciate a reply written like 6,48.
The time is 6,24
